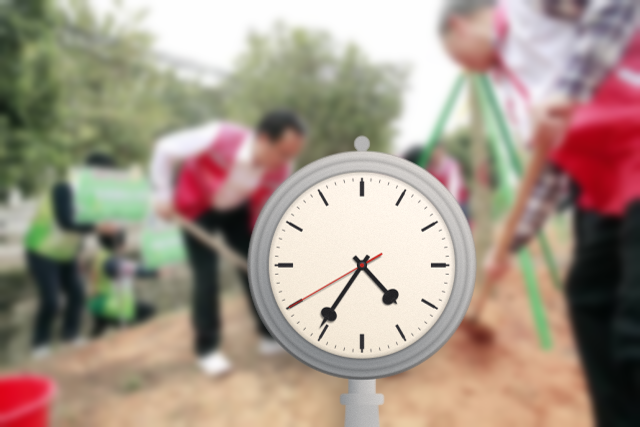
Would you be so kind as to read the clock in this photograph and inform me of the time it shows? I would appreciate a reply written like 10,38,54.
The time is 4,35,40
